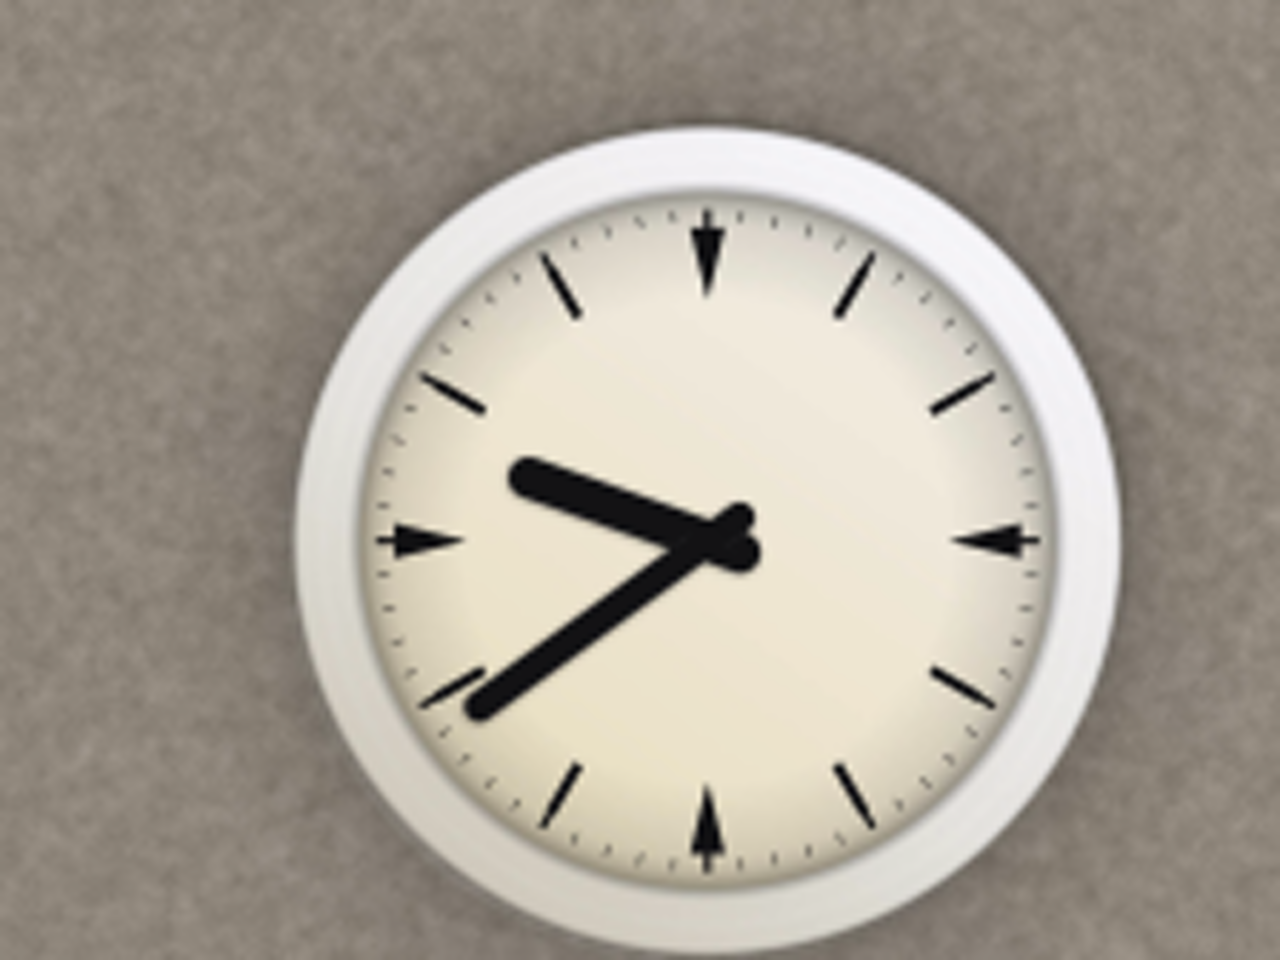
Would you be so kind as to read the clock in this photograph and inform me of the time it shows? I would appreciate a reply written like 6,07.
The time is 9,39
